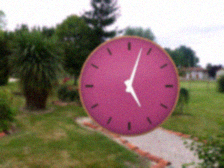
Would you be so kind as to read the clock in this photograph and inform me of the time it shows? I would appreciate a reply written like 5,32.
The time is 5,03
